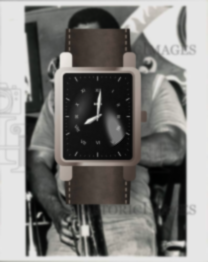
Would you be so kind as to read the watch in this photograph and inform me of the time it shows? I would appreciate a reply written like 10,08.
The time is 8,01
